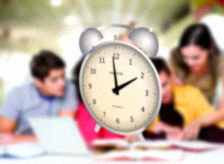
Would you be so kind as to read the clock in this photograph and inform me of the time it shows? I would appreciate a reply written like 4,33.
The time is 1,59
